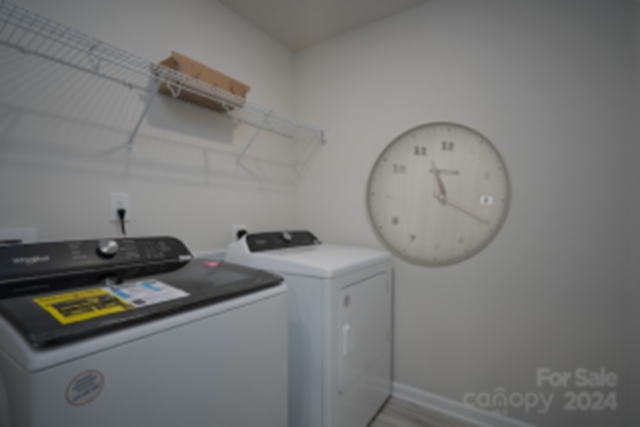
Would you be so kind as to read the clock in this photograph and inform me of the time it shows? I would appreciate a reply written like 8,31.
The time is 11,19
